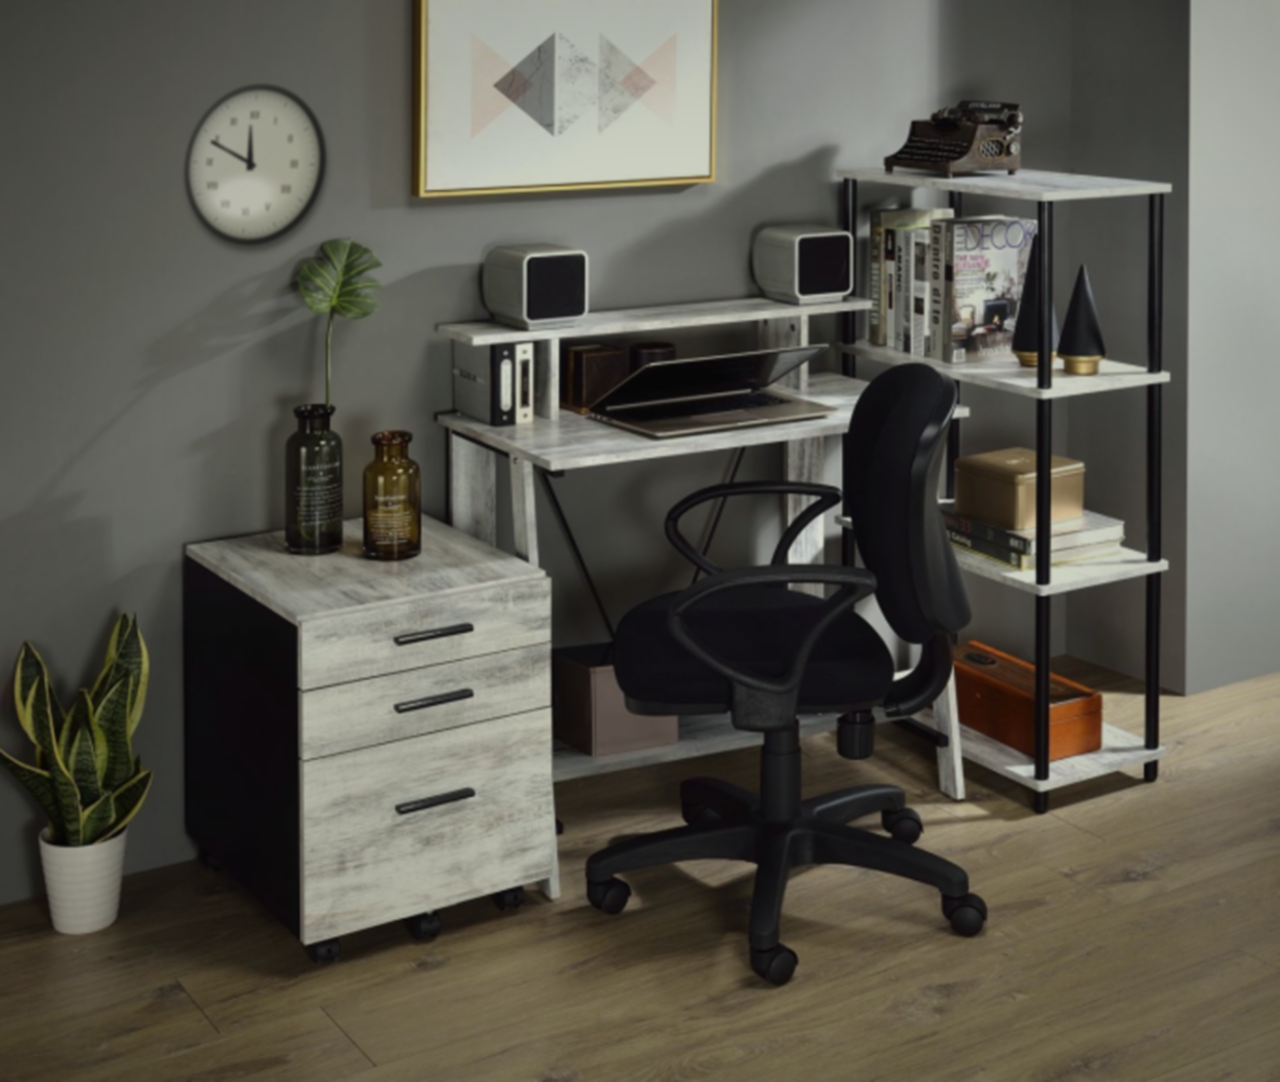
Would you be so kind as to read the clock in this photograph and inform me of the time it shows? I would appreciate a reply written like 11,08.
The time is 11,49
